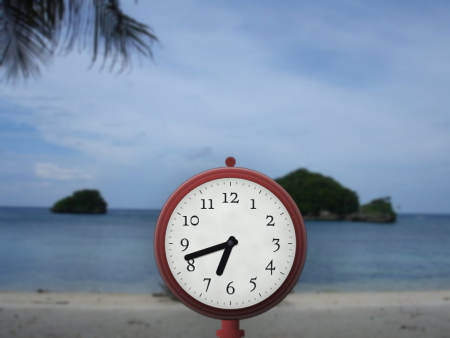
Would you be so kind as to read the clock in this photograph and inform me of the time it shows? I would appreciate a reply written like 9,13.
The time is 6,42
